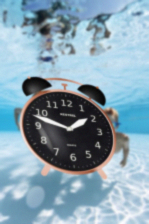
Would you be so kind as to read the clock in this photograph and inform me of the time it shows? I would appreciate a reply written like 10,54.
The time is 1,48
